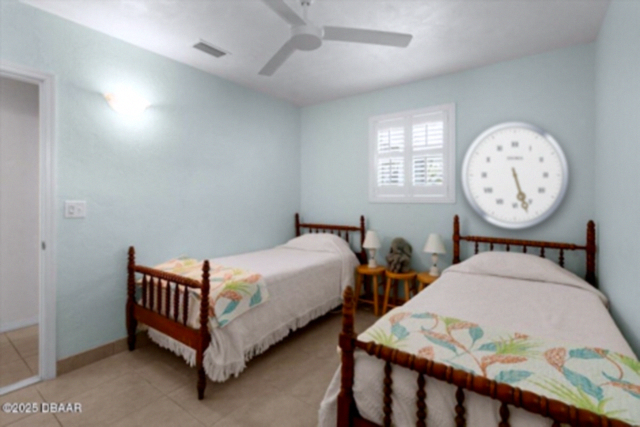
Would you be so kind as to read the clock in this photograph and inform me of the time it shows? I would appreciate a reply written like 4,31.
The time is 5,27
